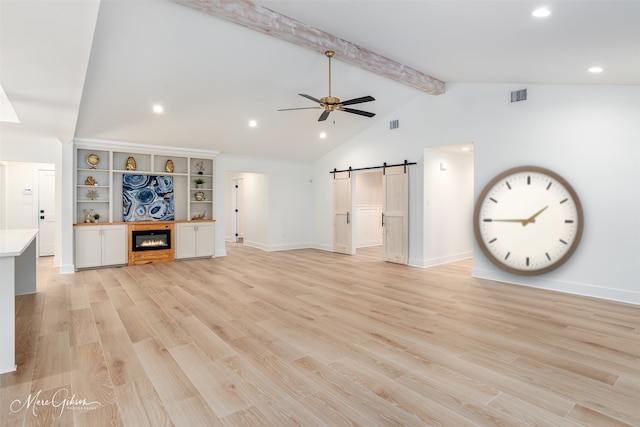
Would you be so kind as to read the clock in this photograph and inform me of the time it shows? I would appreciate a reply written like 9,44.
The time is 1,45
